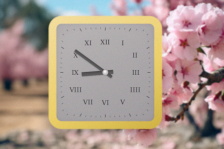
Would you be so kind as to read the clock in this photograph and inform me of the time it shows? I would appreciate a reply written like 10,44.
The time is 8,51
